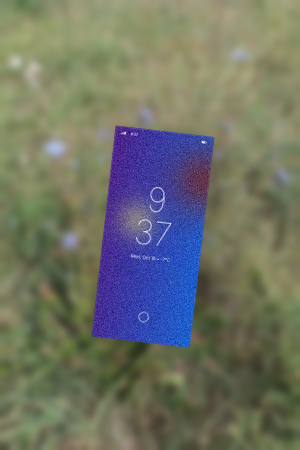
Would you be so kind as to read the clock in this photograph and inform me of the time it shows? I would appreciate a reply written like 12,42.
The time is 9,37
